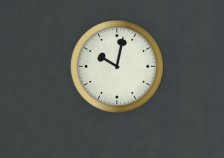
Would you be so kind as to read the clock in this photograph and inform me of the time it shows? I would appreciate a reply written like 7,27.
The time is 10,02
